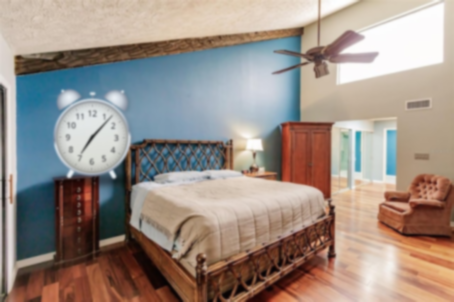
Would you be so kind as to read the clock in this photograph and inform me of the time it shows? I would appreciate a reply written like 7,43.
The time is 7,07
